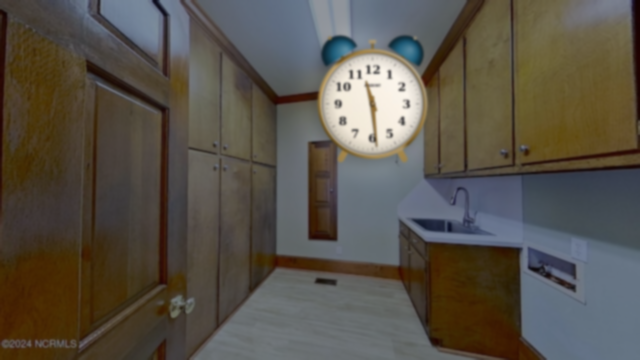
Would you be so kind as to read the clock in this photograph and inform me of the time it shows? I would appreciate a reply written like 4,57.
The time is 11,29
